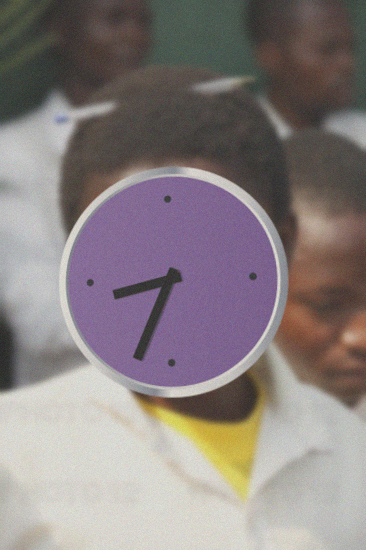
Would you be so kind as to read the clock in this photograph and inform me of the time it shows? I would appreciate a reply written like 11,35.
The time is 8,34
